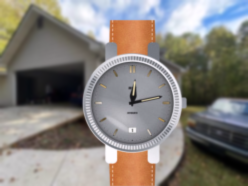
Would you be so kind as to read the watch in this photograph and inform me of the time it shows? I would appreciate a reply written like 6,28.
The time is 12,13
